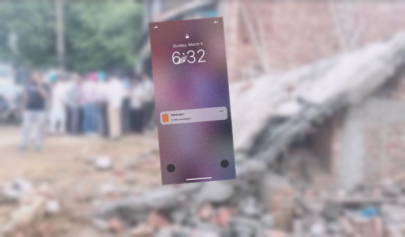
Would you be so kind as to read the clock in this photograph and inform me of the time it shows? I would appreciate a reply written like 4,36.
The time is 6,32
